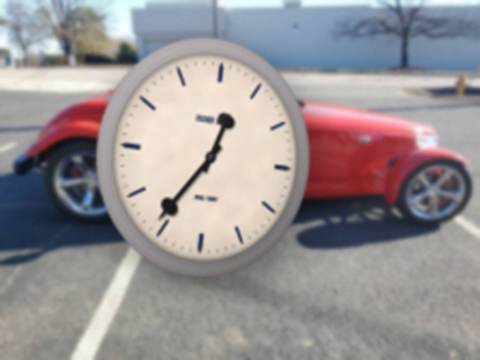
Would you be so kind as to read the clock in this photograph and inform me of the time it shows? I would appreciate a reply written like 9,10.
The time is 12,36
